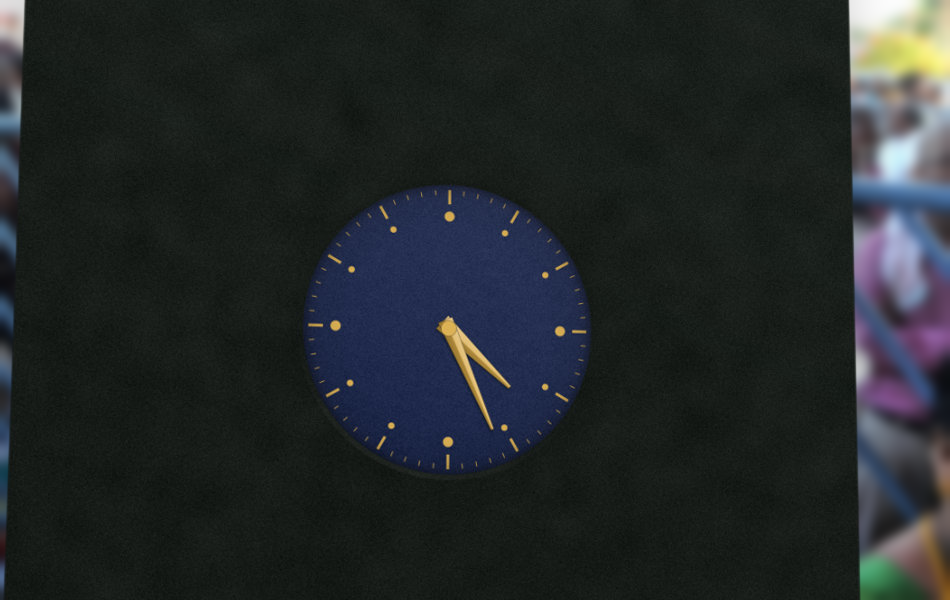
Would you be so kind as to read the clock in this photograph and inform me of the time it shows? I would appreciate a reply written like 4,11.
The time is 4,26
